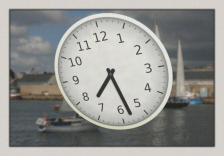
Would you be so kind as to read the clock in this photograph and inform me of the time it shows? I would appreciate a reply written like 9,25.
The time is 7,28
